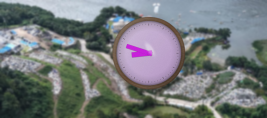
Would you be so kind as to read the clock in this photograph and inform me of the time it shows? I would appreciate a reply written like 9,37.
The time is 8,48
